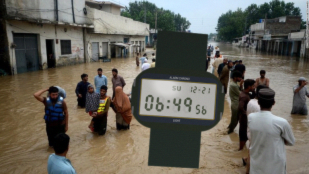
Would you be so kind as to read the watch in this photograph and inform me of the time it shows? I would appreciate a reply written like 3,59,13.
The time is 6,49,56
